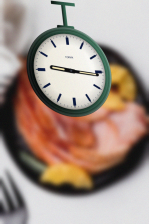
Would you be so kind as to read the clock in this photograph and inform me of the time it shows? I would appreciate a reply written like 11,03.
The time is 9,16
